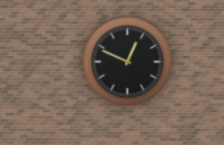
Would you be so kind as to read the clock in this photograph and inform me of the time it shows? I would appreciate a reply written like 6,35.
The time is 12,49
